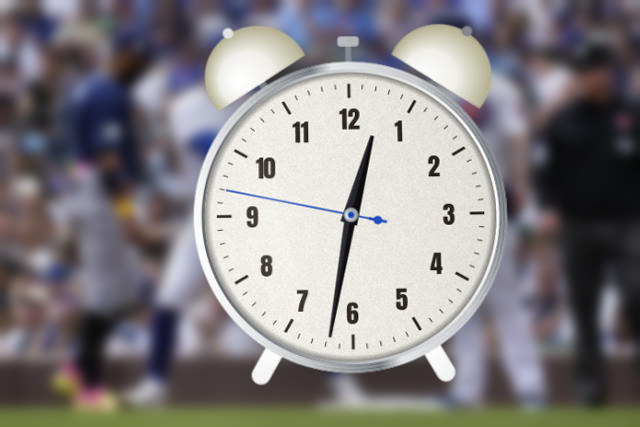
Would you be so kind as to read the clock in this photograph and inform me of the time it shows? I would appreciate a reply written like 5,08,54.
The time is 12,31,47
